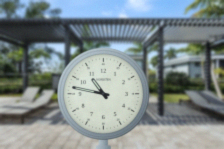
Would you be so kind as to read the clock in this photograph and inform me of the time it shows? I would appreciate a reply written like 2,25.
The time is 10,47
